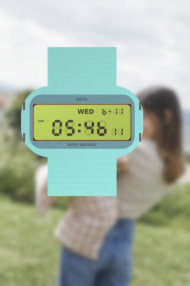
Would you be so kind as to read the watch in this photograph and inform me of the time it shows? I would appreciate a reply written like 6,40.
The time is 5,46
